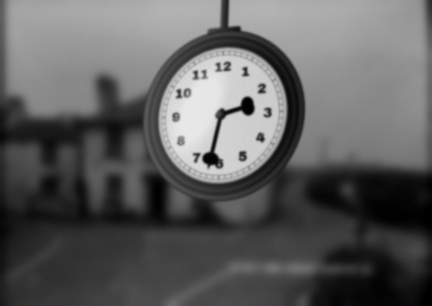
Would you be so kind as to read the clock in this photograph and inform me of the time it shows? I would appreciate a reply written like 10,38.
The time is 2,32
